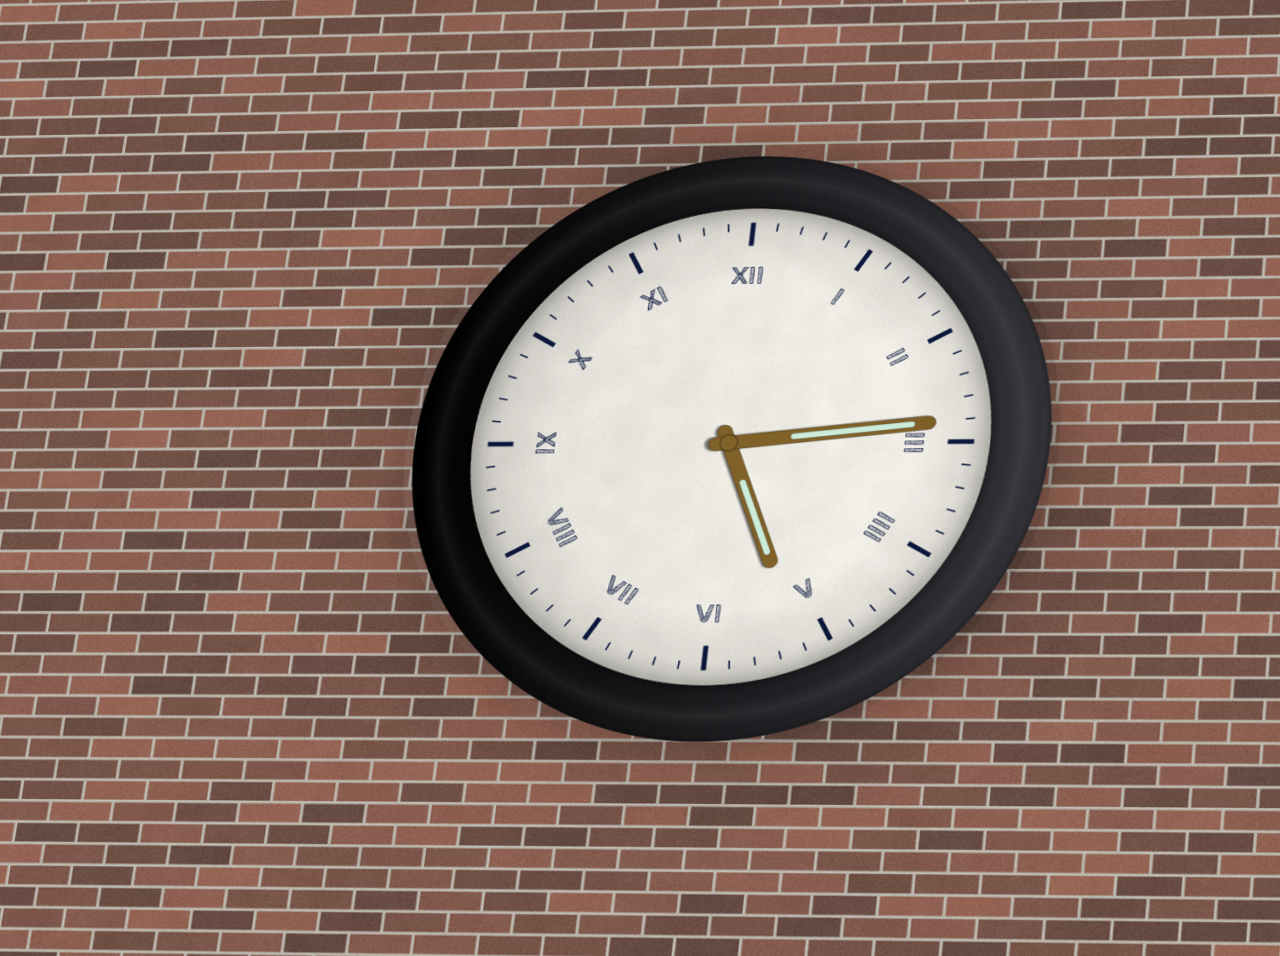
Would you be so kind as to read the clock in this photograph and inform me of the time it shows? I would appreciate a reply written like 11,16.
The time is 5,14
